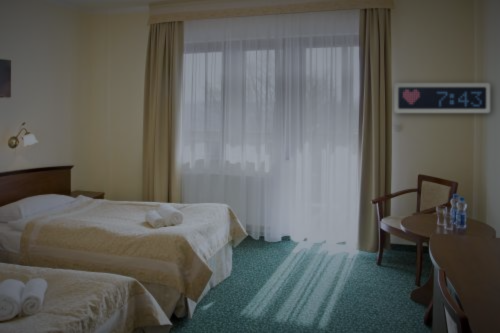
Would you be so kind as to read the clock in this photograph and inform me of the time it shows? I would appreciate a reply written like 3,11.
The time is 7,43
